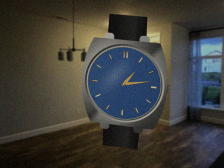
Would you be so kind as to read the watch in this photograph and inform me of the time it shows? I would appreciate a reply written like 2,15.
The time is 1,13
